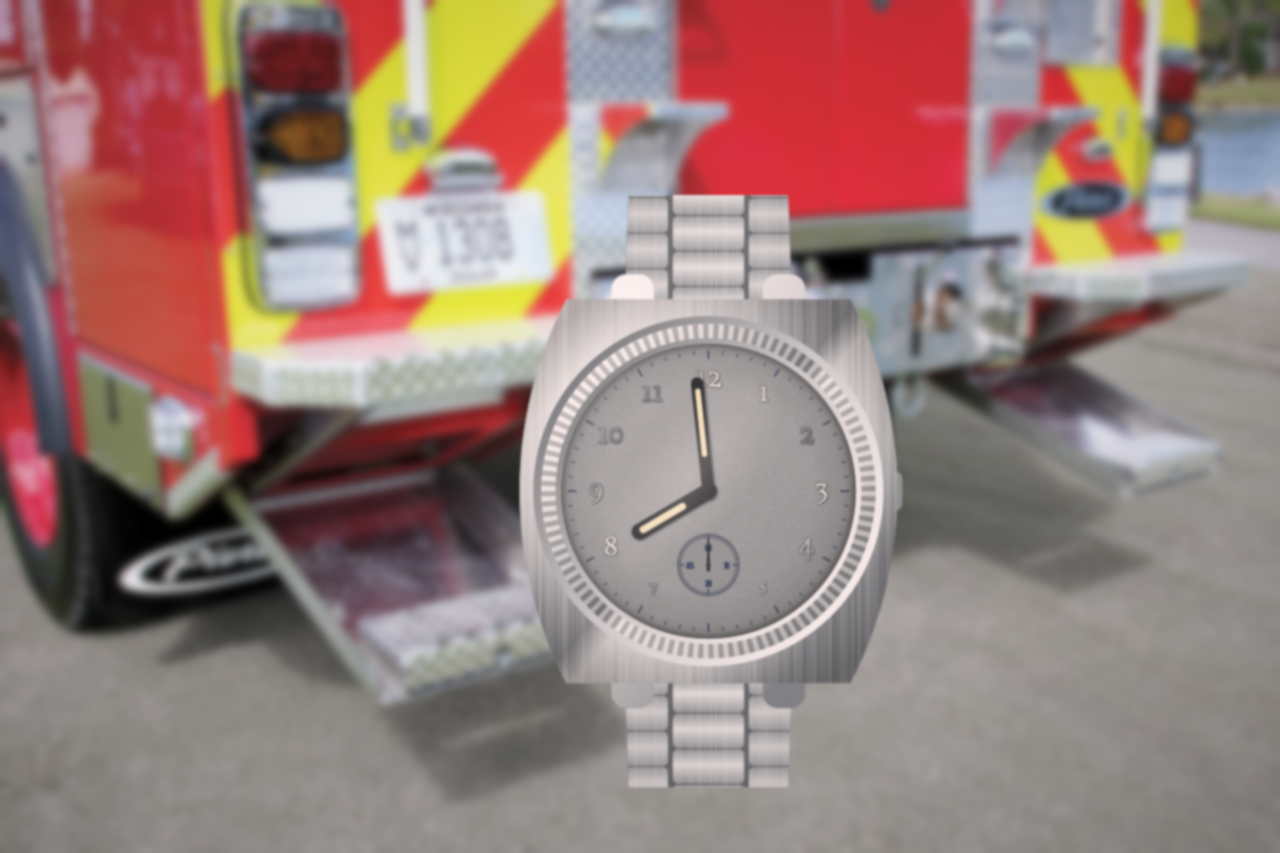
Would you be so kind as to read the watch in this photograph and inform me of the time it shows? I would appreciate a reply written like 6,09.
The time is 7,59
